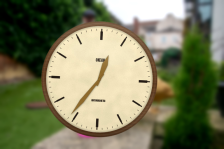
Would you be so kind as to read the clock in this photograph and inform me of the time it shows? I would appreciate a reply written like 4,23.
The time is 12,36
